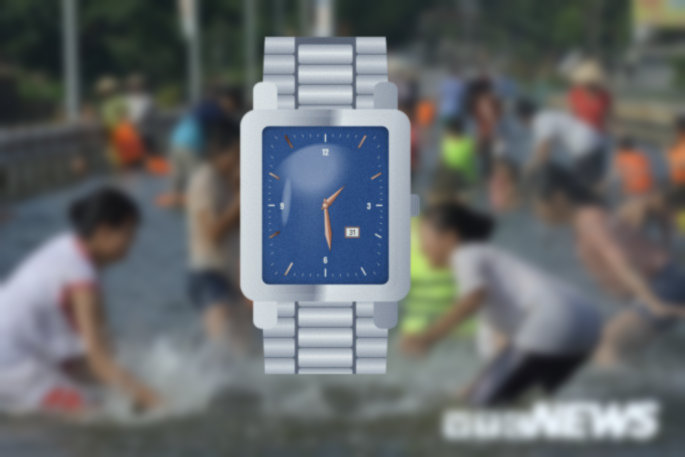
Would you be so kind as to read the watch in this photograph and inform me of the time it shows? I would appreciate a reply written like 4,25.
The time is 1,29
